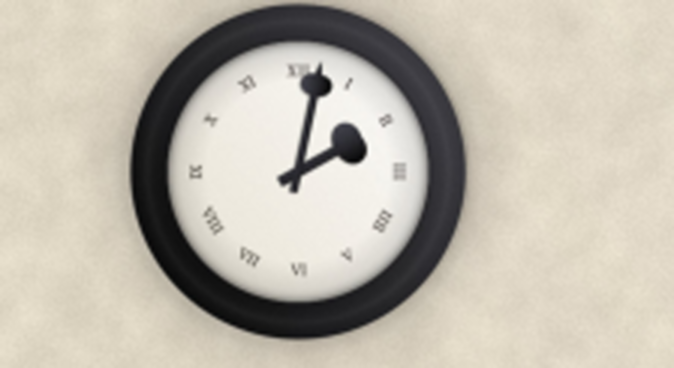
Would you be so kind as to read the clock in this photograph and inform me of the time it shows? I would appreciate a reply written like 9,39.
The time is 2,02
